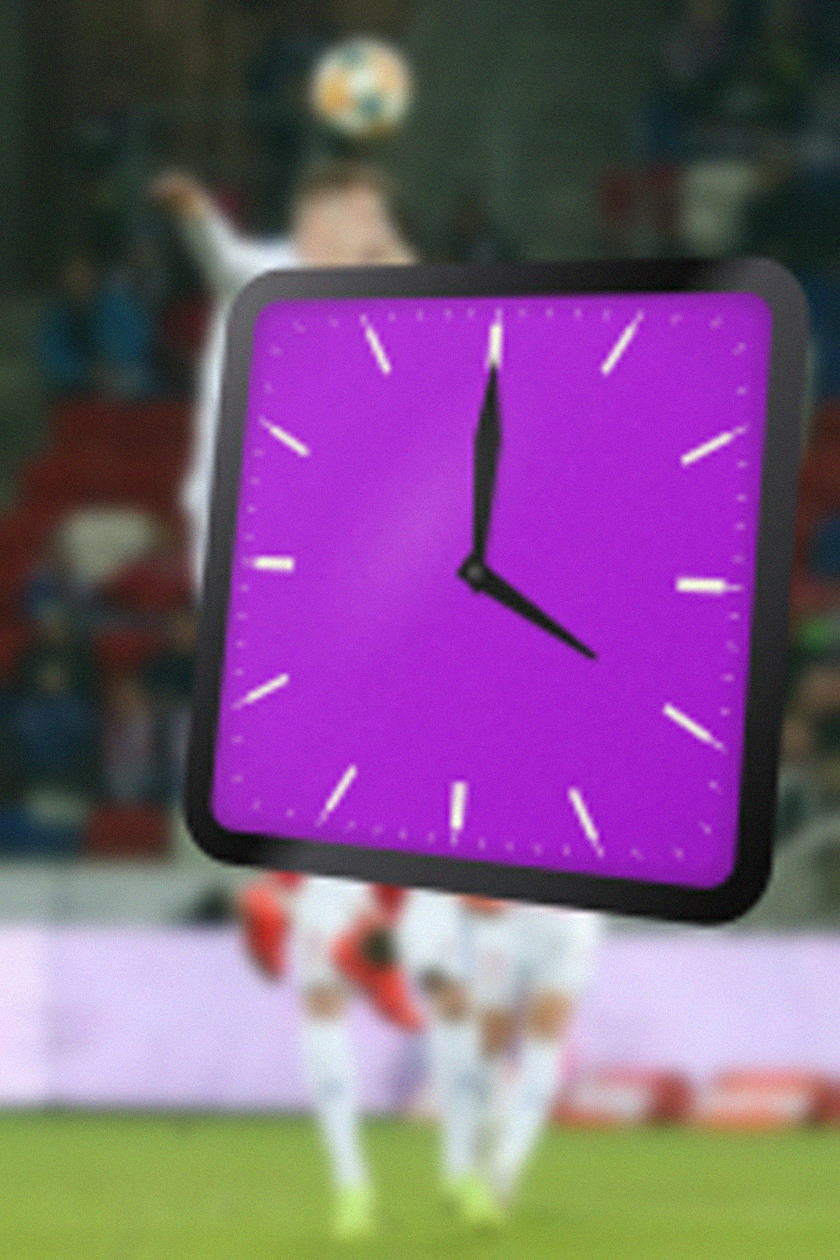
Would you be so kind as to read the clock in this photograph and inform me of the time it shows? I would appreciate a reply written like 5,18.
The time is 4,00
